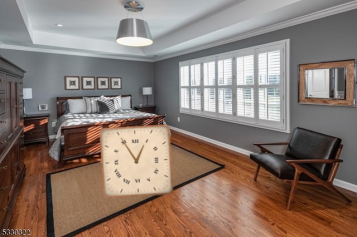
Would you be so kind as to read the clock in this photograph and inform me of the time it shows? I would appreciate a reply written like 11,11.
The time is 12,55
